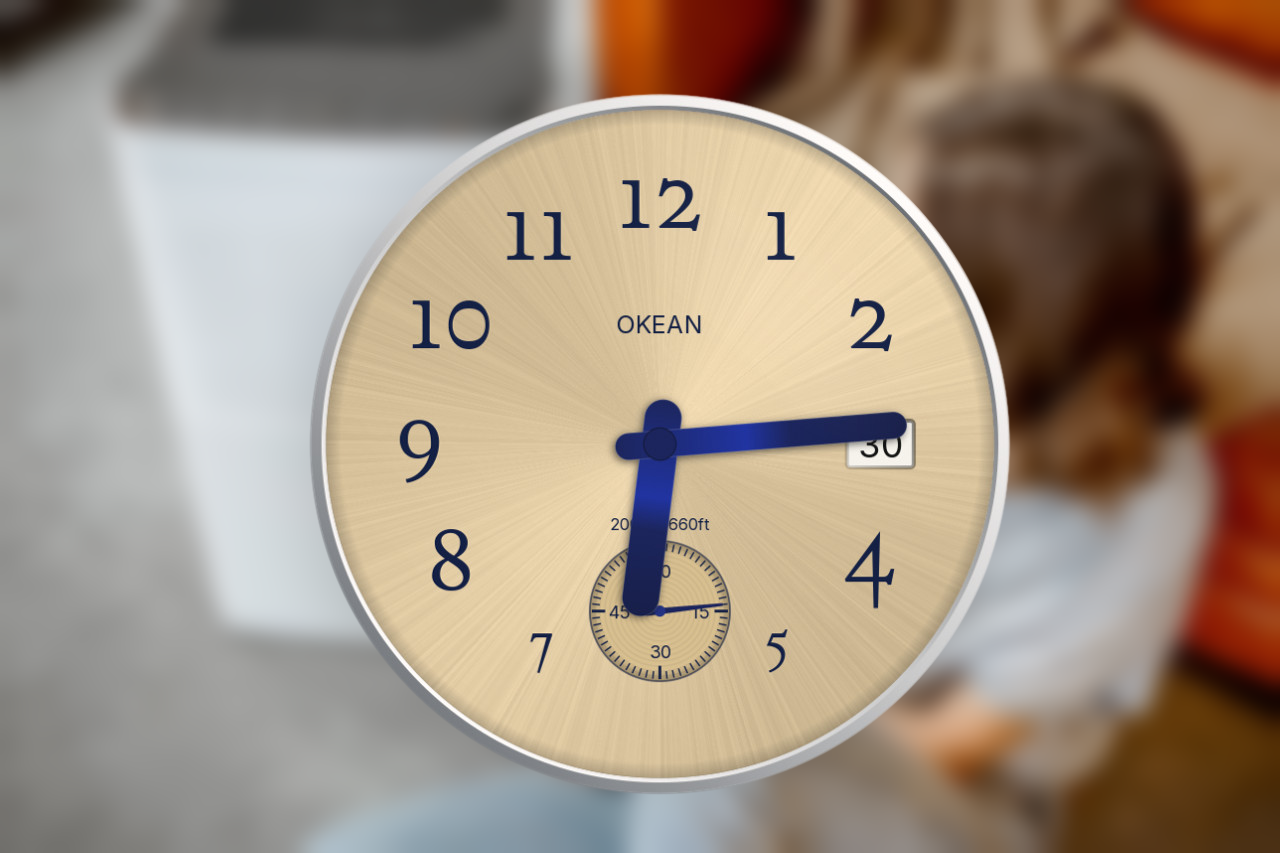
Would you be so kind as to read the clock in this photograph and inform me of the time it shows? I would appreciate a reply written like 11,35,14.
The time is 6,14,14
